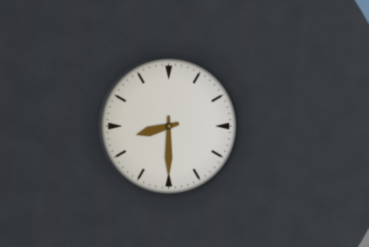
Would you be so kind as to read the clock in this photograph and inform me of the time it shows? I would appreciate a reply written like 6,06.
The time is 8,30
